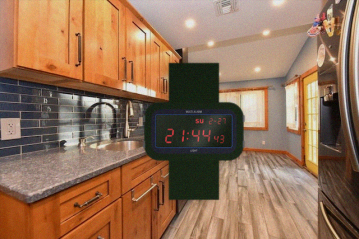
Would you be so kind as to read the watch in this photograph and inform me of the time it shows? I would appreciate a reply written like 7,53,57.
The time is 21,44,43
